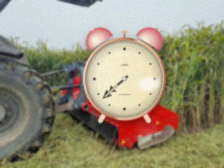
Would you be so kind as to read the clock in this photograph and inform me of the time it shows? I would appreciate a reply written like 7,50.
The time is 7,38
